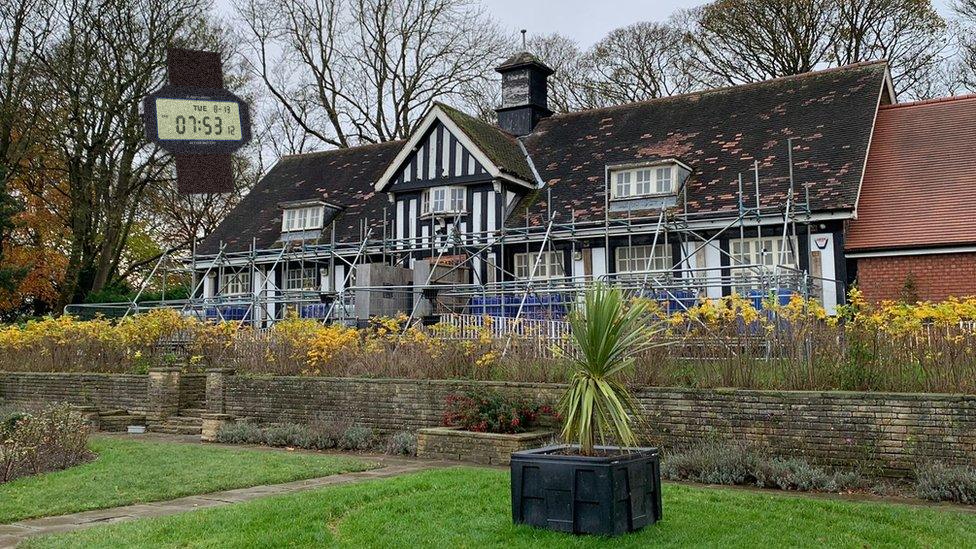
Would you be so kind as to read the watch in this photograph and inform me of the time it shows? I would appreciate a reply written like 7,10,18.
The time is 7,53,12
